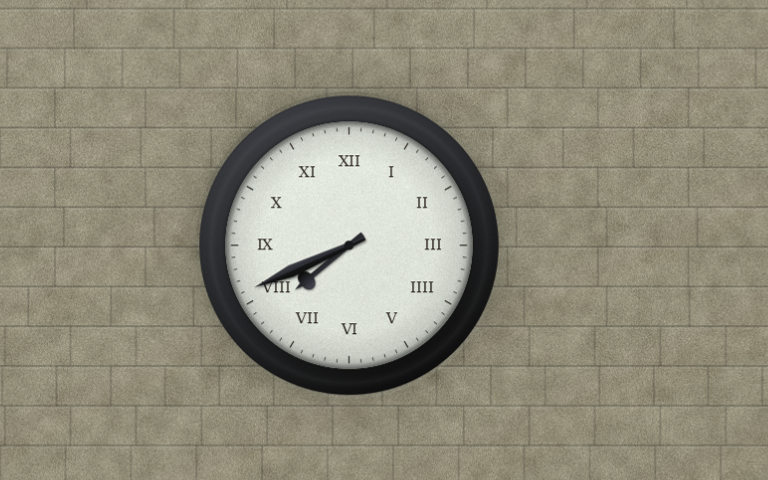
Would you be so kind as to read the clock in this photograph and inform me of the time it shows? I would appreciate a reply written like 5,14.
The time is 7,41
